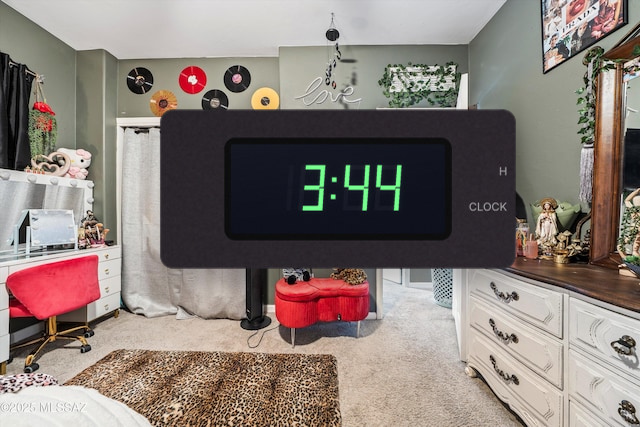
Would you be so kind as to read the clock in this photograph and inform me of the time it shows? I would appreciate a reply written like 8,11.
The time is 3,44
